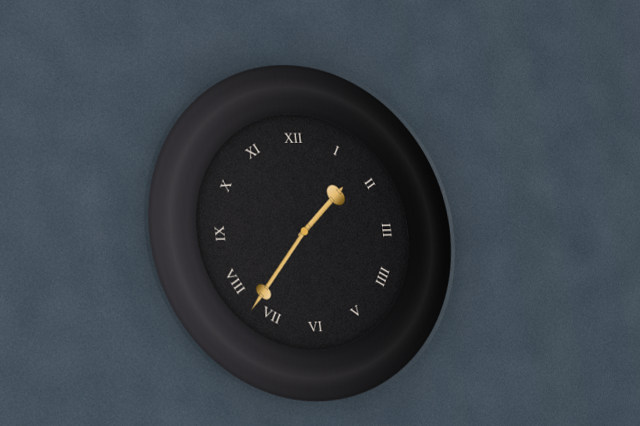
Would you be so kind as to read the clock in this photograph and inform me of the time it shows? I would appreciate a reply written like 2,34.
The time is 1,37
